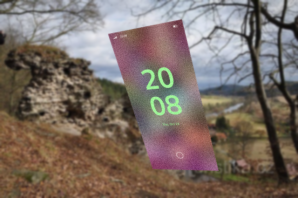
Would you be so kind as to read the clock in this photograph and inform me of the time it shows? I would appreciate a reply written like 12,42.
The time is 20,08
